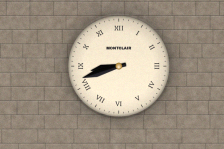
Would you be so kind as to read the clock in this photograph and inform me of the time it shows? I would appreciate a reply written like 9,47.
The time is 8,42
